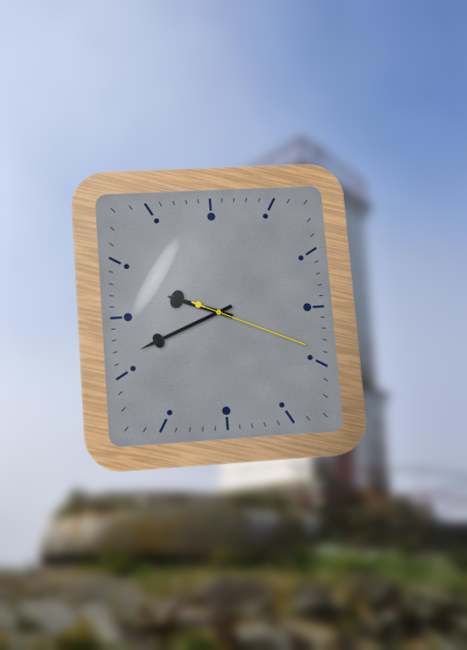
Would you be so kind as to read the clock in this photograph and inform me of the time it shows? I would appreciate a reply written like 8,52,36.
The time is 9,41,19
